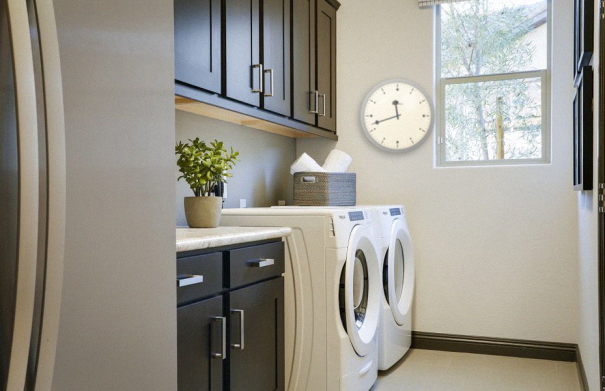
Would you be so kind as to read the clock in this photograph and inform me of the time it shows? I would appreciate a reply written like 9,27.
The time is 11,42
